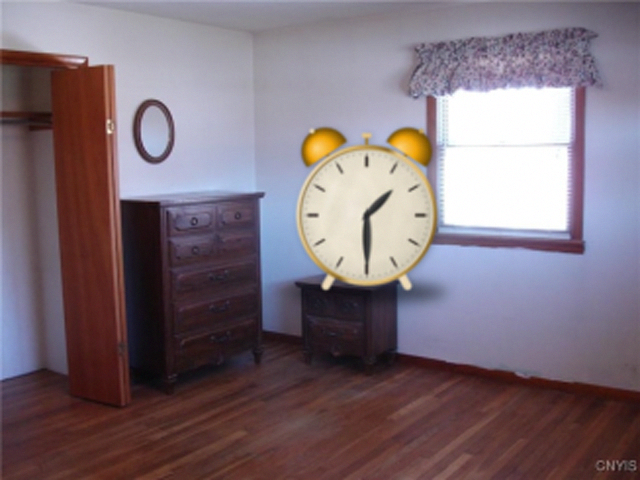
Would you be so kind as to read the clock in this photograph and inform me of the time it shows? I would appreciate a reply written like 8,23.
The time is 1,30
